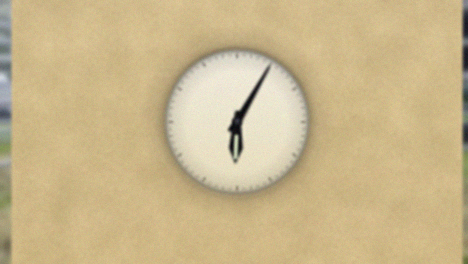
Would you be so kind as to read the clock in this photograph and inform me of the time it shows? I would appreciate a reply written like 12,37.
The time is 6,05
